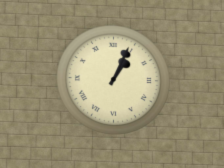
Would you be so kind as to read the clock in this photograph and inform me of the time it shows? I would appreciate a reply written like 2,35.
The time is 1,04
